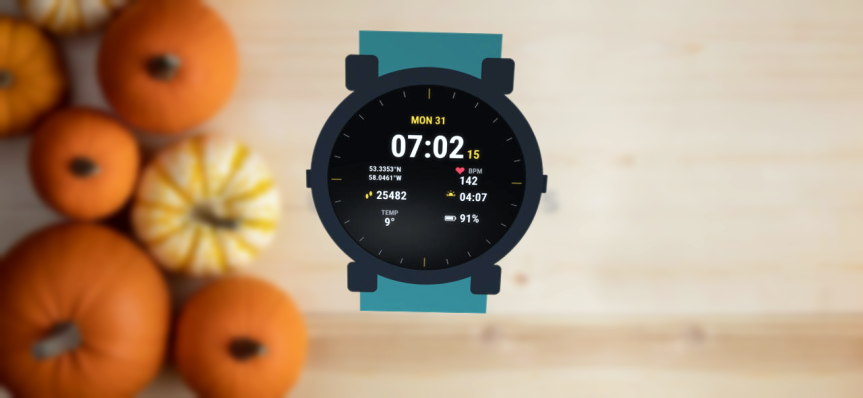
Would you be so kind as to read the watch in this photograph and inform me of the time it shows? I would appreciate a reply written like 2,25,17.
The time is 7,02,15
